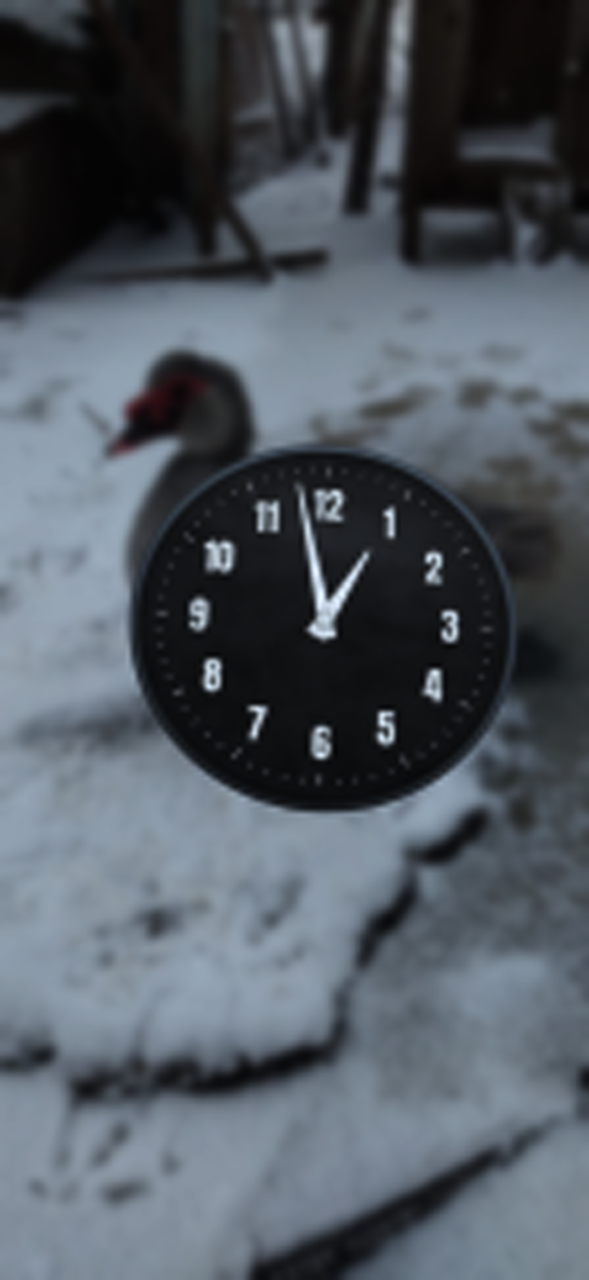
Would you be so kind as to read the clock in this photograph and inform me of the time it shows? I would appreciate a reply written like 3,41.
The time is 12,58
